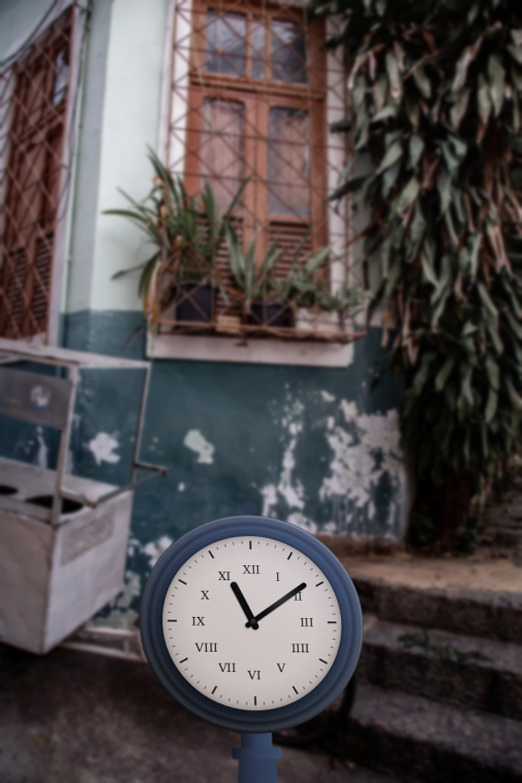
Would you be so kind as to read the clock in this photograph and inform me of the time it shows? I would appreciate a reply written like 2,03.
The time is 11,09
